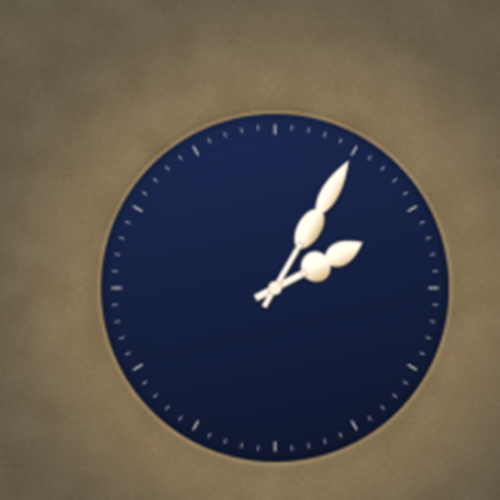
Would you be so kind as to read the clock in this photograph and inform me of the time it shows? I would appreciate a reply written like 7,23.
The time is 2,05
